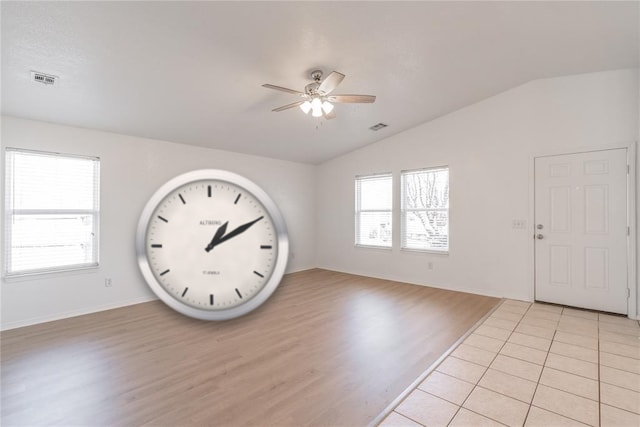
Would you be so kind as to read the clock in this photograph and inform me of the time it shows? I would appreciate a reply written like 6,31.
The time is 1,10
